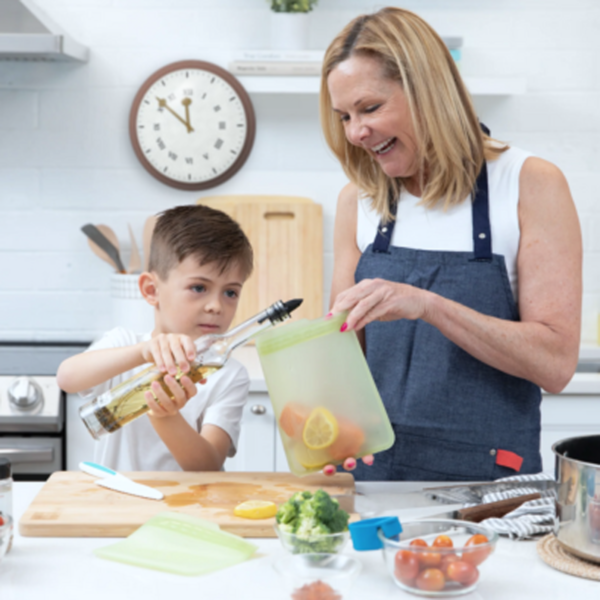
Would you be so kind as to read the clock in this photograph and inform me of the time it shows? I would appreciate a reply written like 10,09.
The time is 11,52
